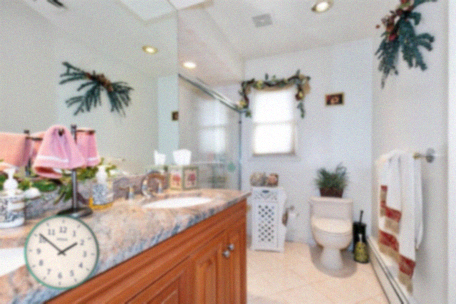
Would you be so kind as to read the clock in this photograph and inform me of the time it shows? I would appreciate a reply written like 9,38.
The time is 1,51
